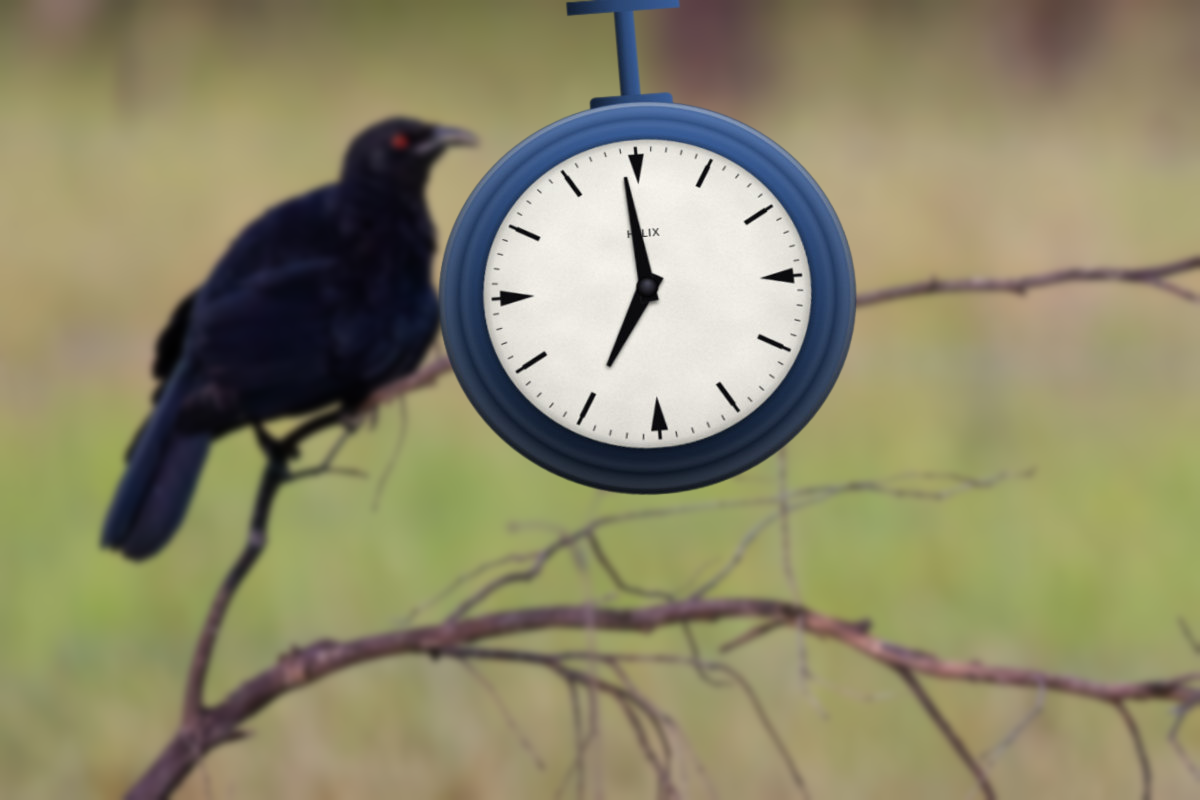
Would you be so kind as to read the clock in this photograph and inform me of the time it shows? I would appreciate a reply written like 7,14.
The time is 6,59
